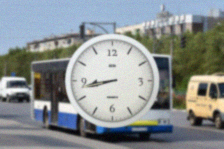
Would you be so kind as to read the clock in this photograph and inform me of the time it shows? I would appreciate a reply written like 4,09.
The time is 8,43
